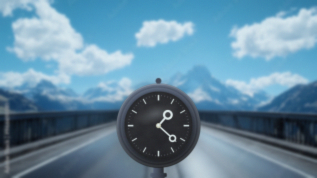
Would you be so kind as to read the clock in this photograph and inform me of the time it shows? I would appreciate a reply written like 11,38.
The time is 1,22
